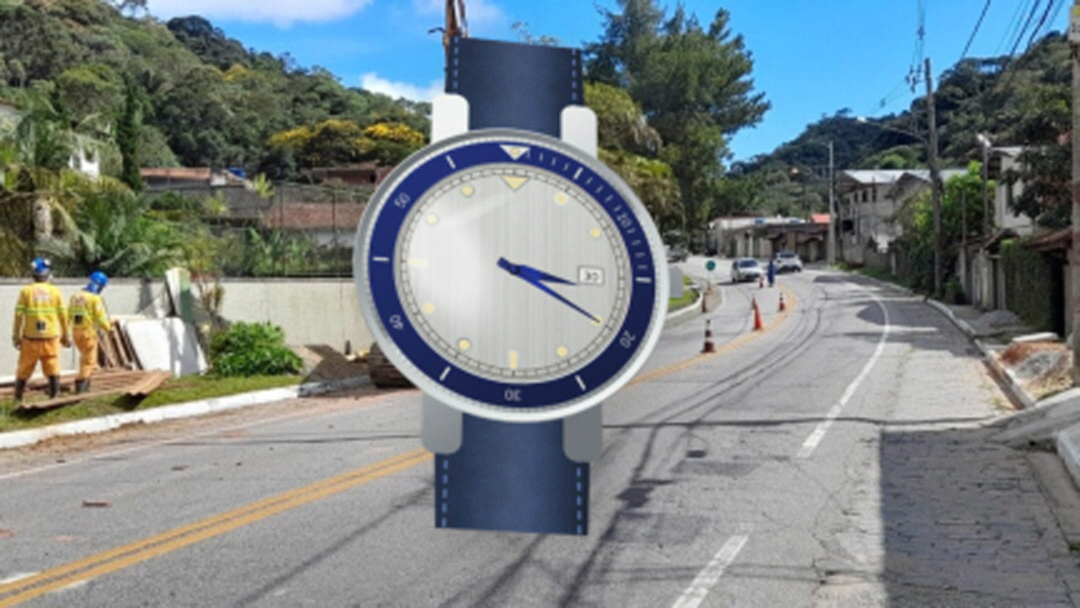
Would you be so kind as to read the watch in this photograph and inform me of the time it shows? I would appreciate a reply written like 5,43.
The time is 3,20
